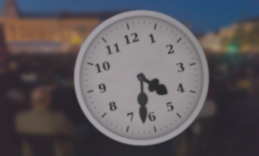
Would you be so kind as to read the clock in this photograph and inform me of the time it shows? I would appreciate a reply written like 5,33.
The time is 4,32
